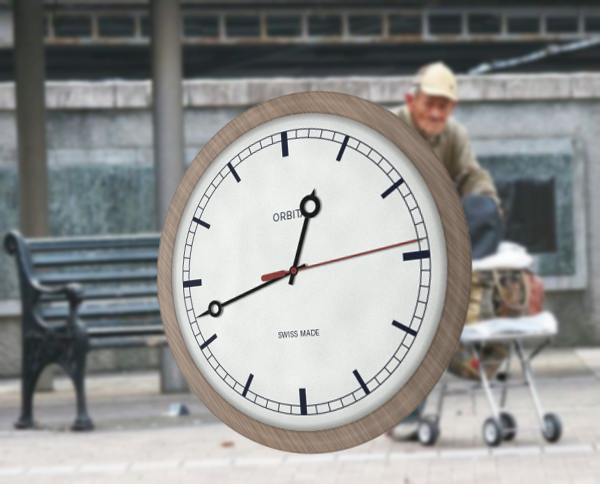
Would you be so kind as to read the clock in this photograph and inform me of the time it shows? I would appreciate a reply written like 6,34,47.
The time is 12,42,14
